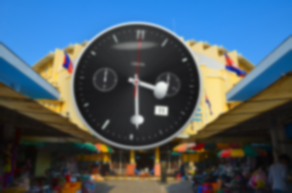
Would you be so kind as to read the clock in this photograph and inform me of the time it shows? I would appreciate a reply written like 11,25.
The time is 3,29
